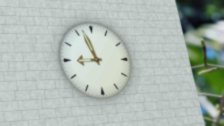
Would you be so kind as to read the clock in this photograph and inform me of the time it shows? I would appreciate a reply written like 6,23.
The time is 8,57
